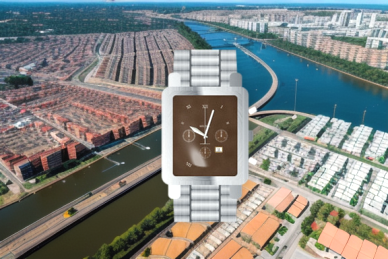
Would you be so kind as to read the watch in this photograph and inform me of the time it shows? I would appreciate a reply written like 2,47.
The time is 10,03
